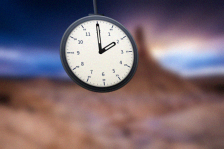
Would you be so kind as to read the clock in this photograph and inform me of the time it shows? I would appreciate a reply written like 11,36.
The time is 2,00
